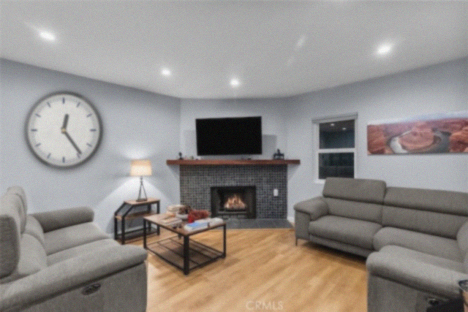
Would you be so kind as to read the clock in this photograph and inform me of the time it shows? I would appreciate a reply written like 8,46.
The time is 12,24
